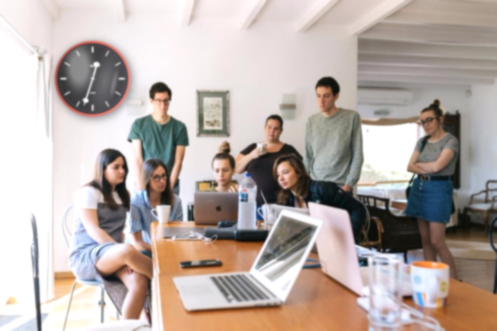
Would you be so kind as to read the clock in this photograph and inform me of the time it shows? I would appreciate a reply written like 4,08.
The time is 12,33
